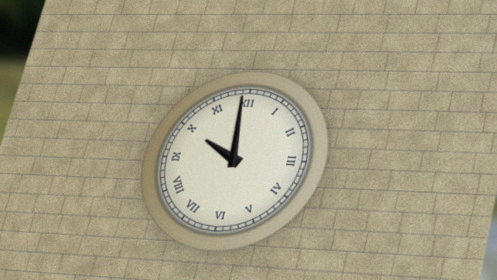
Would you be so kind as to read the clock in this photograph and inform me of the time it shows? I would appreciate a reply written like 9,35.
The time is 9,59
